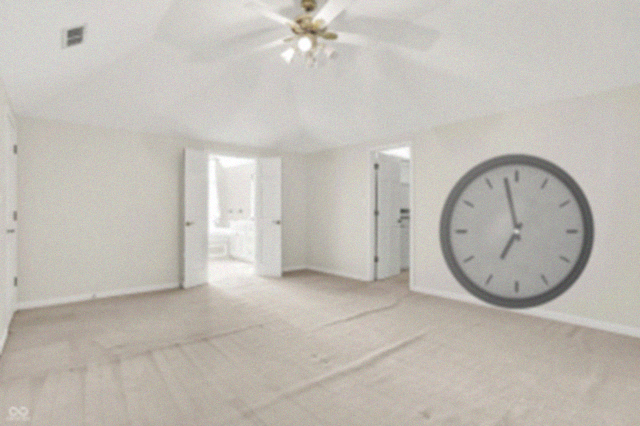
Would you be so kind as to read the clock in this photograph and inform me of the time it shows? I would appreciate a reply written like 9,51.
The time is 6,58
